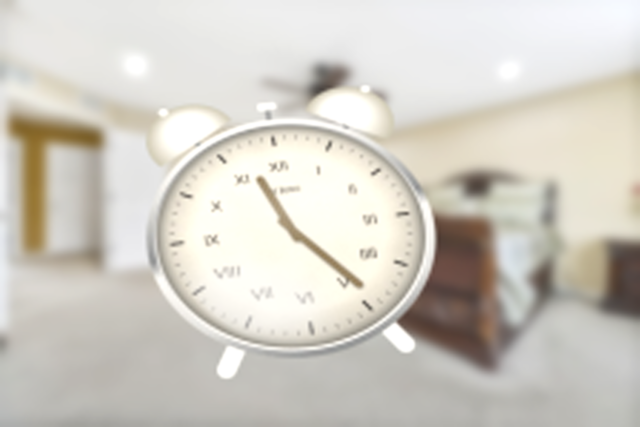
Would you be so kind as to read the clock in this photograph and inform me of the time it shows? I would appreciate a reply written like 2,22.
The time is 11,24
